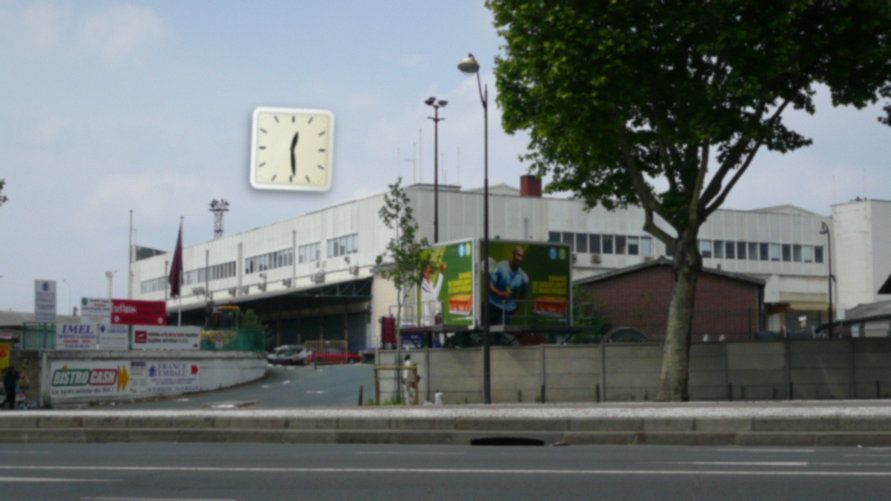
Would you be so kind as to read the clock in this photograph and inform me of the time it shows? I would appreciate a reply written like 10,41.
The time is 12,29
